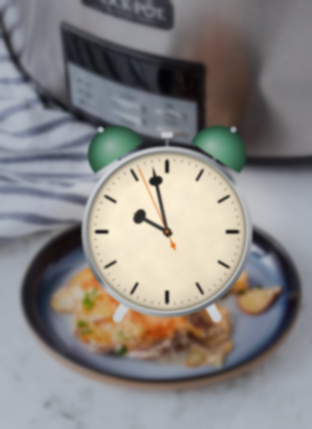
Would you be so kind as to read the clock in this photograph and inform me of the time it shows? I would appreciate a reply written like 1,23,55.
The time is 9,57,56
